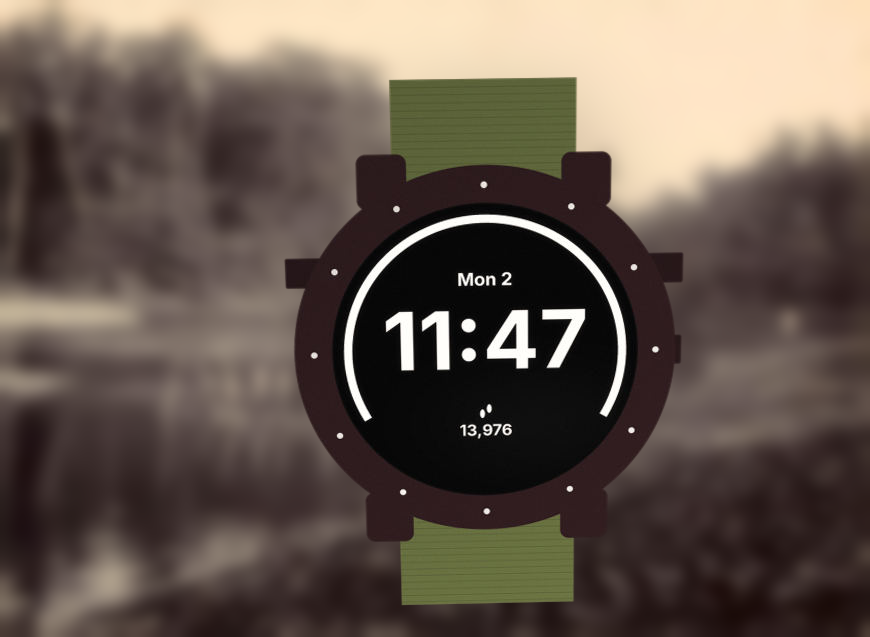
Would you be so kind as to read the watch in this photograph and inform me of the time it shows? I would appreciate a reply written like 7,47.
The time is 11,47
